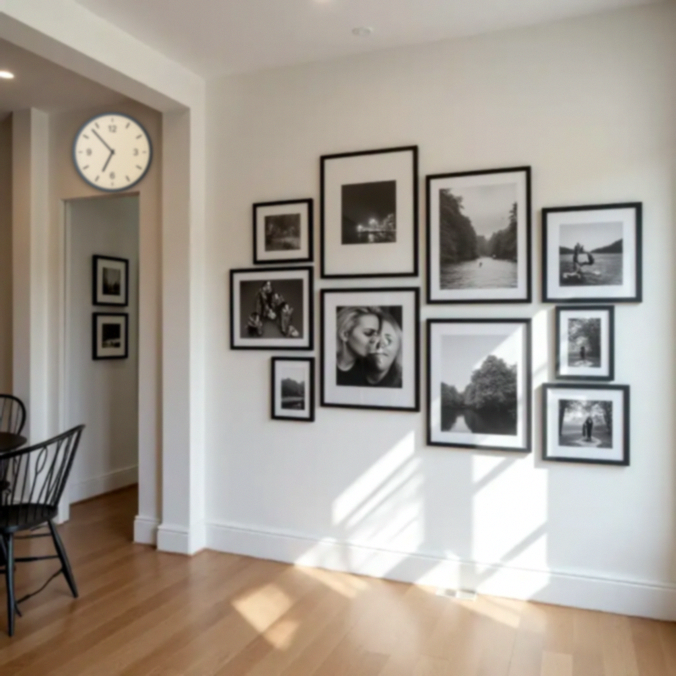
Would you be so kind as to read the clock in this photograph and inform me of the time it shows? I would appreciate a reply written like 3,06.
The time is 6,53
